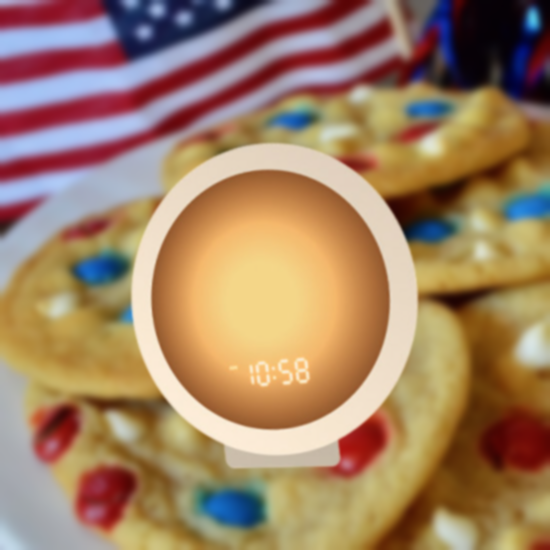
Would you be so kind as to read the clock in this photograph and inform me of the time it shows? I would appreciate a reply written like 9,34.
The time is 10,58
